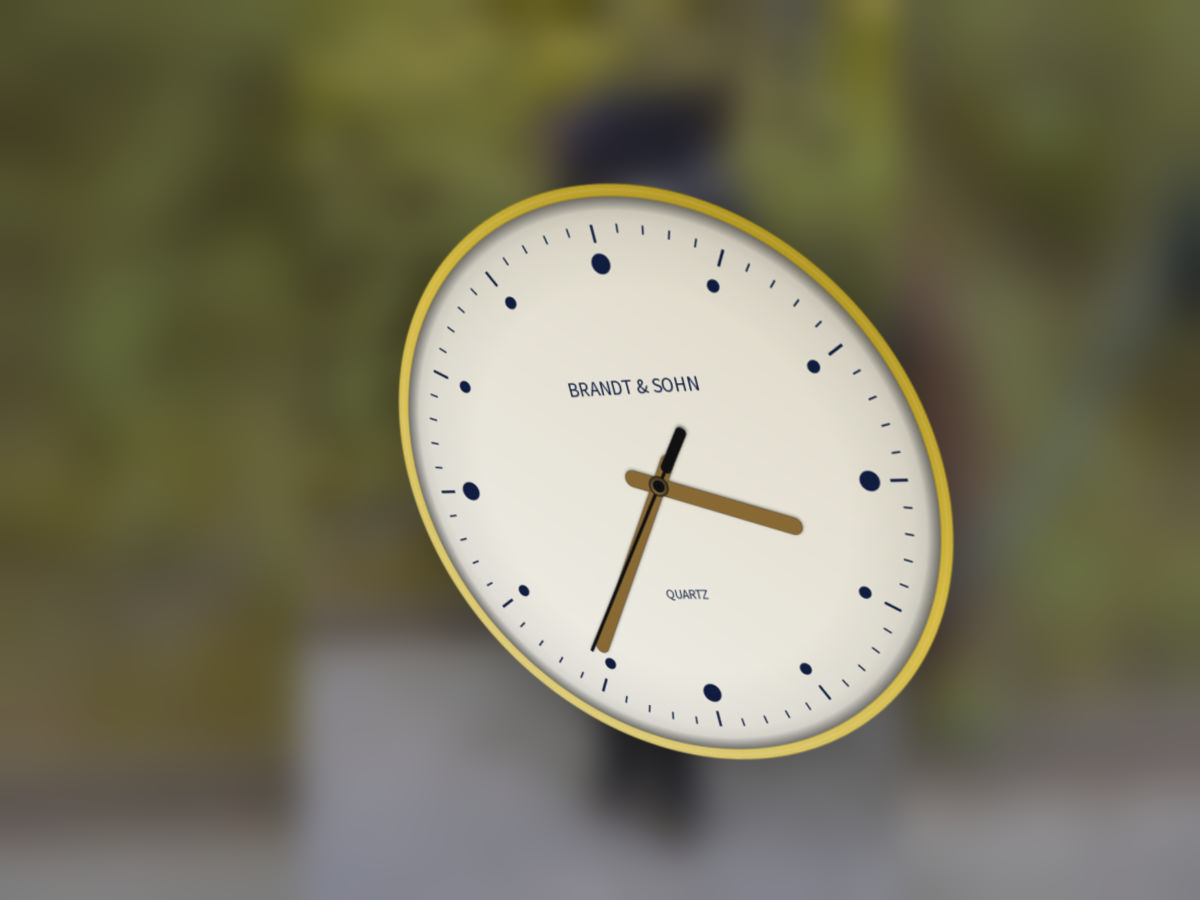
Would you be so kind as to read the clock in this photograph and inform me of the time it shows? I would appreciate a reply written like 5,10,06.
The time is 3,35,36
